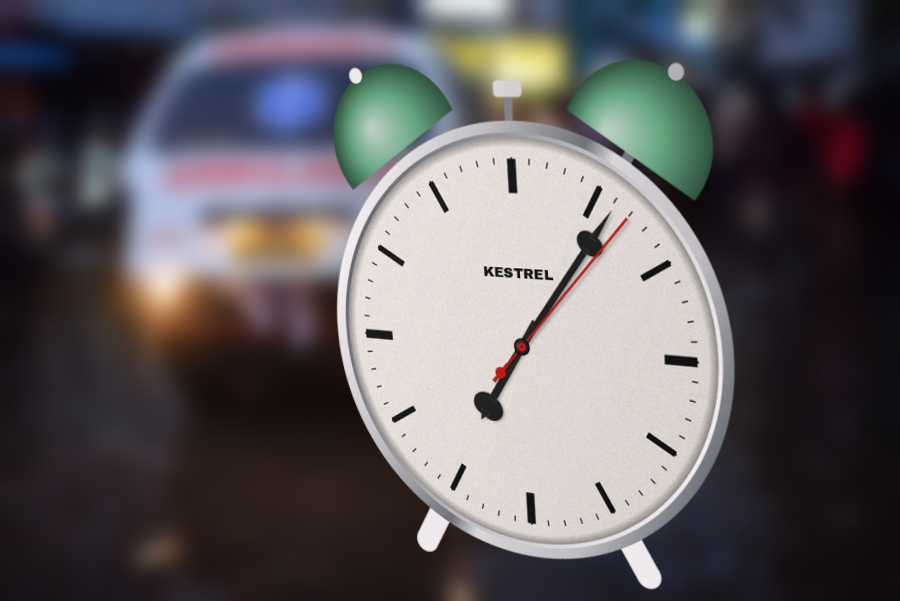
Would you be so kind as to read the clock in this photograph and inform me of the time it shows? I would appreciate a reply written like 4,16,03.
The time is 7,06,07
